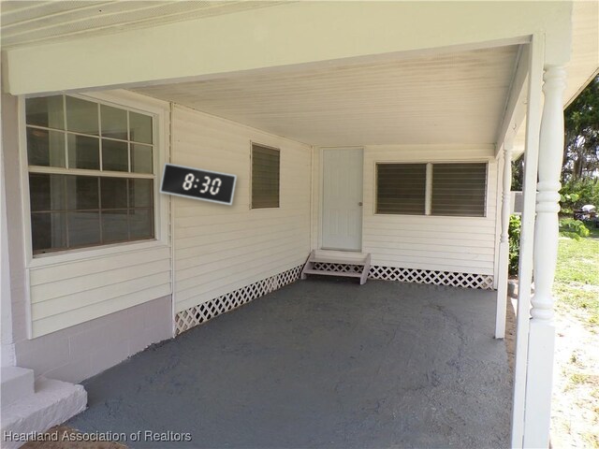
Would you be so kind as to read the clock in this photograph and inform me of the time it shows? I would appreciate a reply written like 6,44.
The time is 8,30
